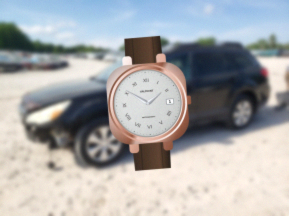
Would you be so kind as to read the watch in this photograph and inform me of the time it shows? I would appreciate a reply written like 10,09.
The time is 1,51
